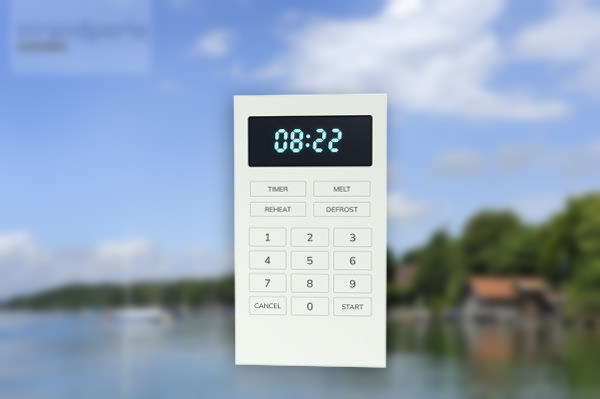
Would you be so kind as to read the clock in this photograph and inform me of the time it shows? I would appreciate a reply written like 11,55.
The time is 8,22
